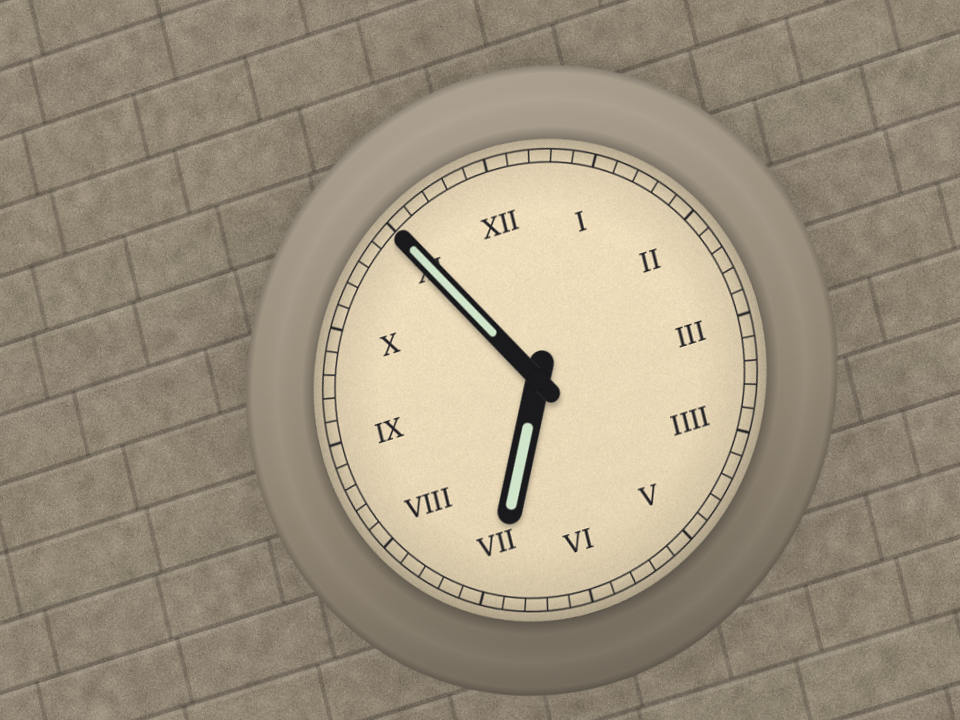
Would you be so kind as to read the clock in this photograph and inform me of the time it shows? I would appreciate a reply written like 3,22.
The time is 6,55
